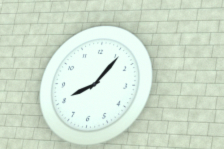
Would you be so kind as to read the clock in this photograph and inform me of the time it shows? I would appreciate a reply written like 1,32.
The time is 8,06
